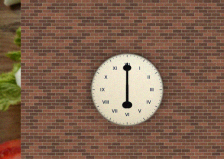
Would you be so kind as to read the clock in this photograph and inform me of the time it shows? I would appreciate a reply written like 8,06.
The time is 6,00
